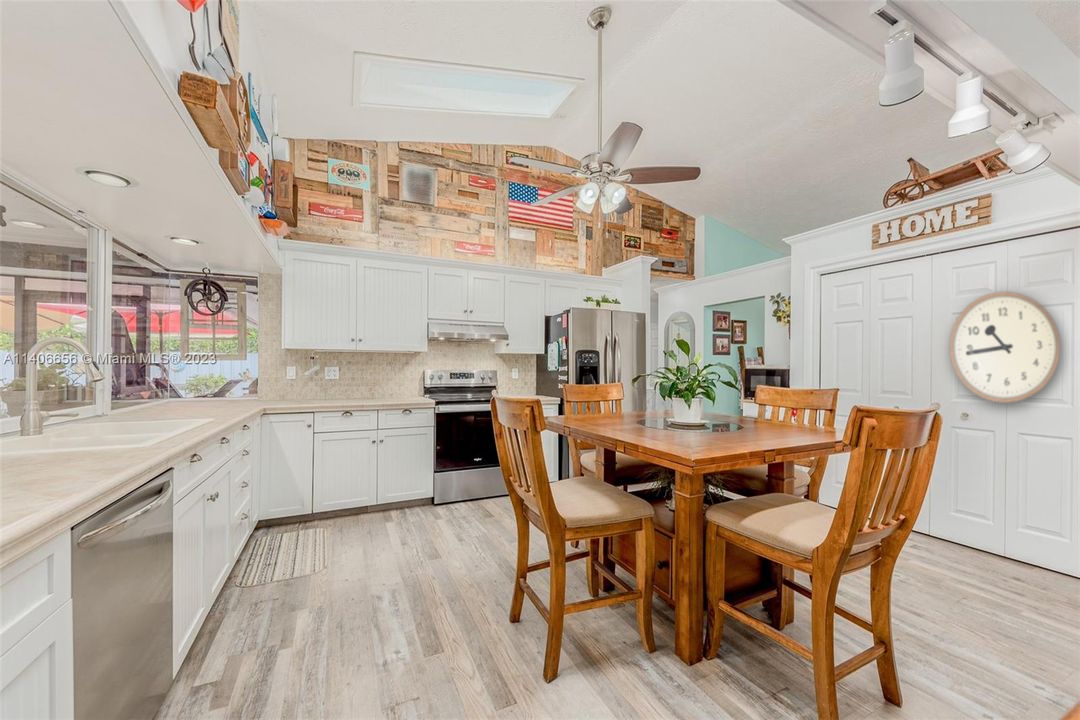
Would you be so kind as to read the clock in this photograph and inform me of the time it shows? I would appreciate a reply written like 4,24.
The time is 10,44
